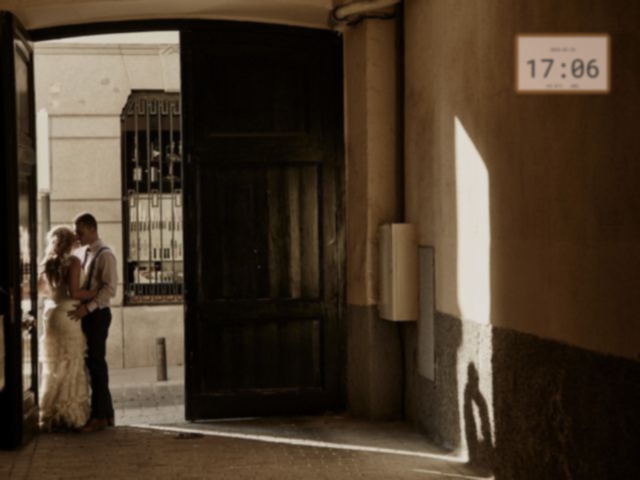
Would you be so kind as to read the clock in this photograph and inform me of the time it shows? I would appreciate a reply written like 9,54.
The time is 17,06
